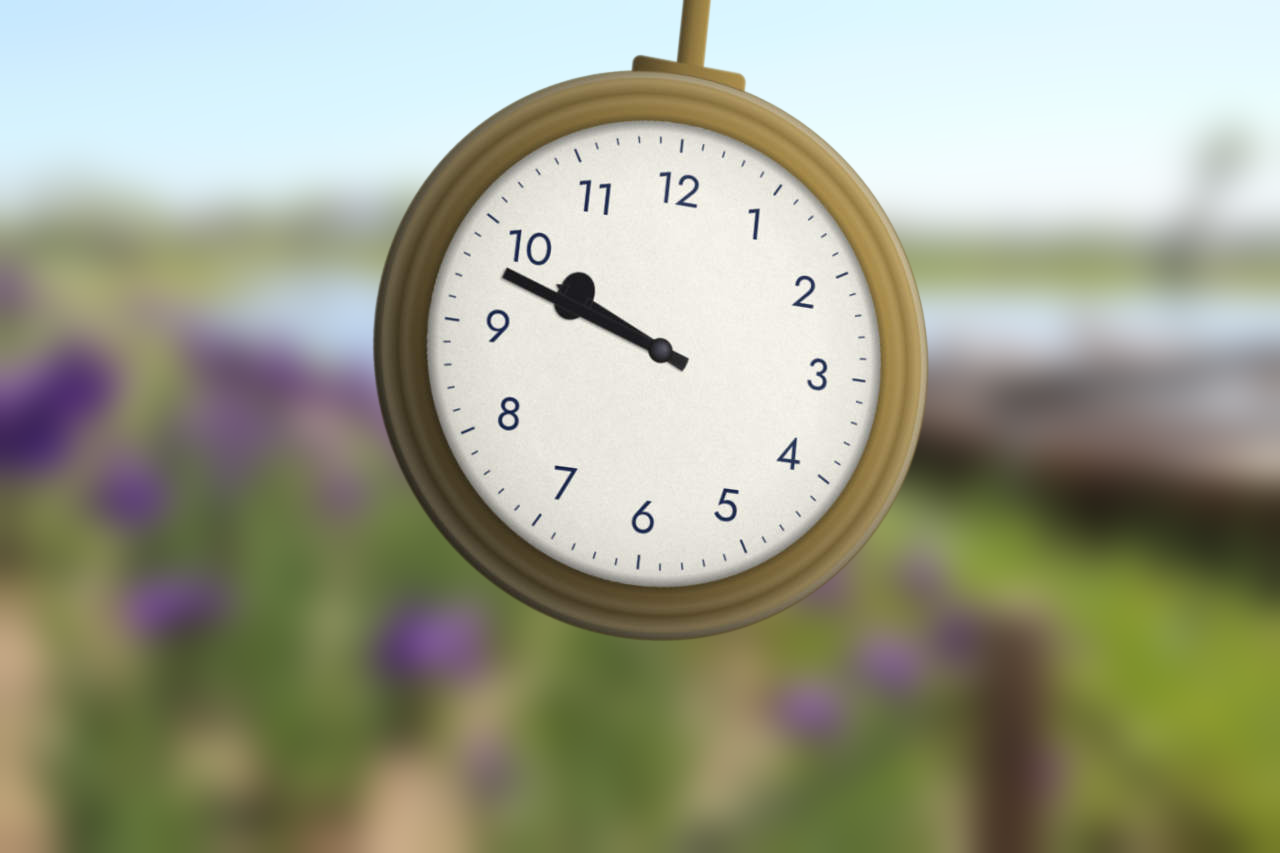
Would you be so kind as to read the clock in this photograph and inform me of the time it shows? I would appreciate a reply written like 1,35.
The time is 9,48
